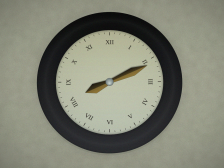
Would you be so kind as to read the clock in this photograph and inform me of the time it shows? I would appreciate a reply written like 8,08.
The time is 8,11
